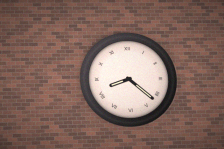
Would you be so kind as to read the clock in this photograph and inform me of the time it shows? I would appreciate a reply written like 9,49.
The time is 8,22
